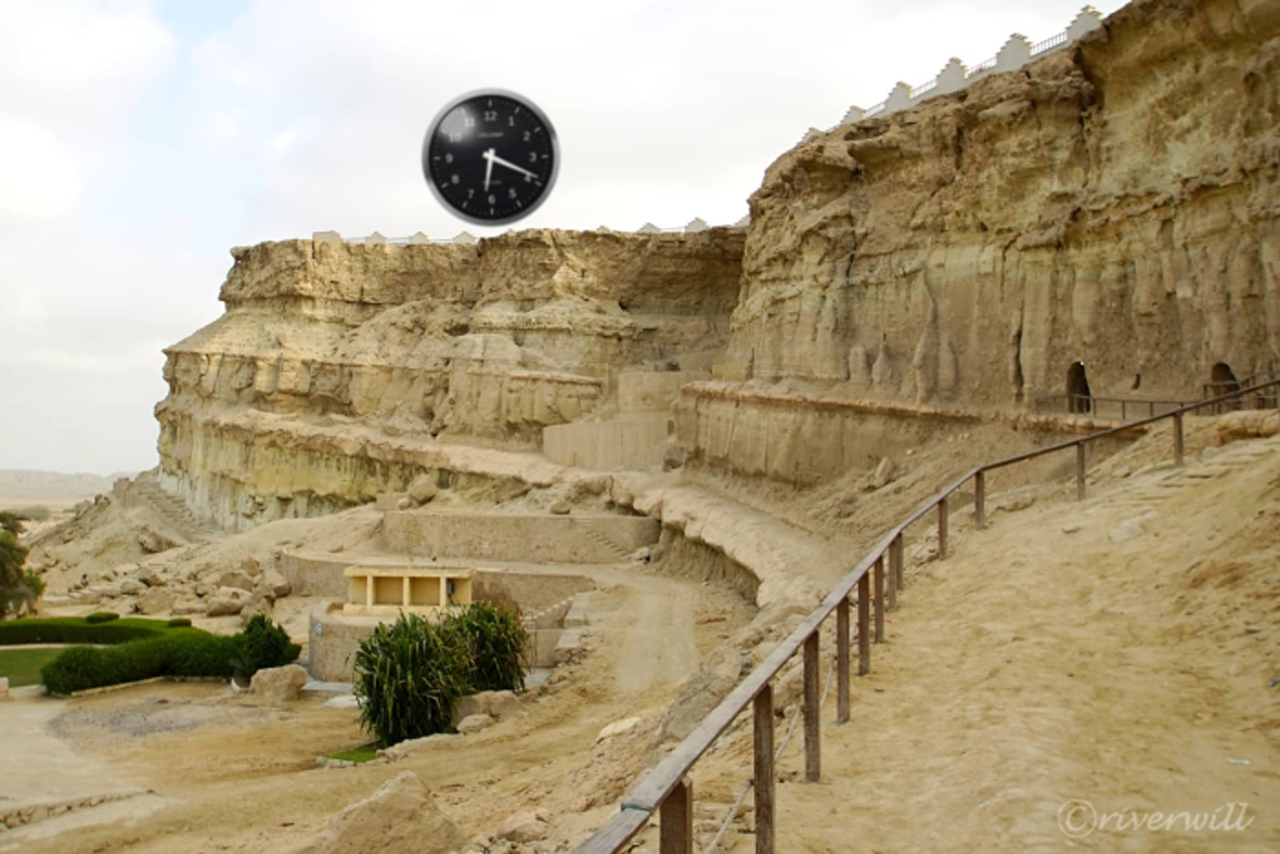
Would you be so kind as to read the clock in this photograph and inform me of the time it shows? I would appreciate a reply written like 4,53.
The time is 6,19
